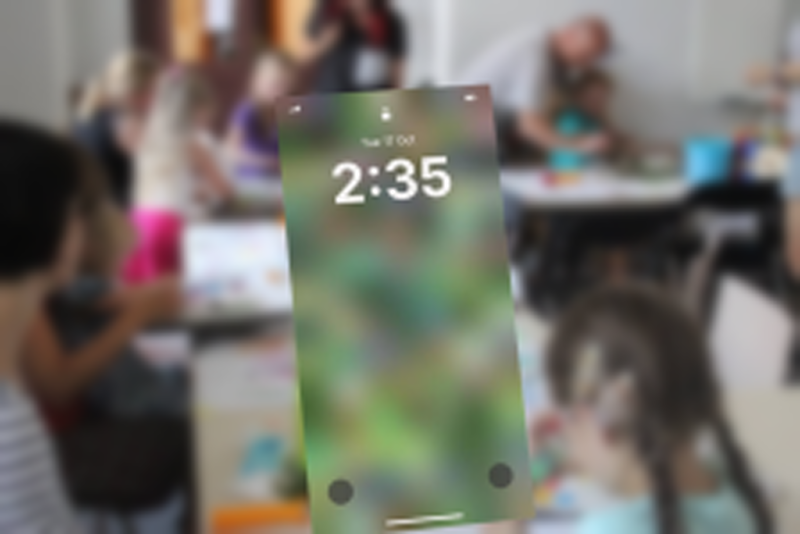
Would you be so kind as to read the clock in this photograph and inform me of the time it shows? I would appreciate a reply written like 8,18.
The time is 2,35
